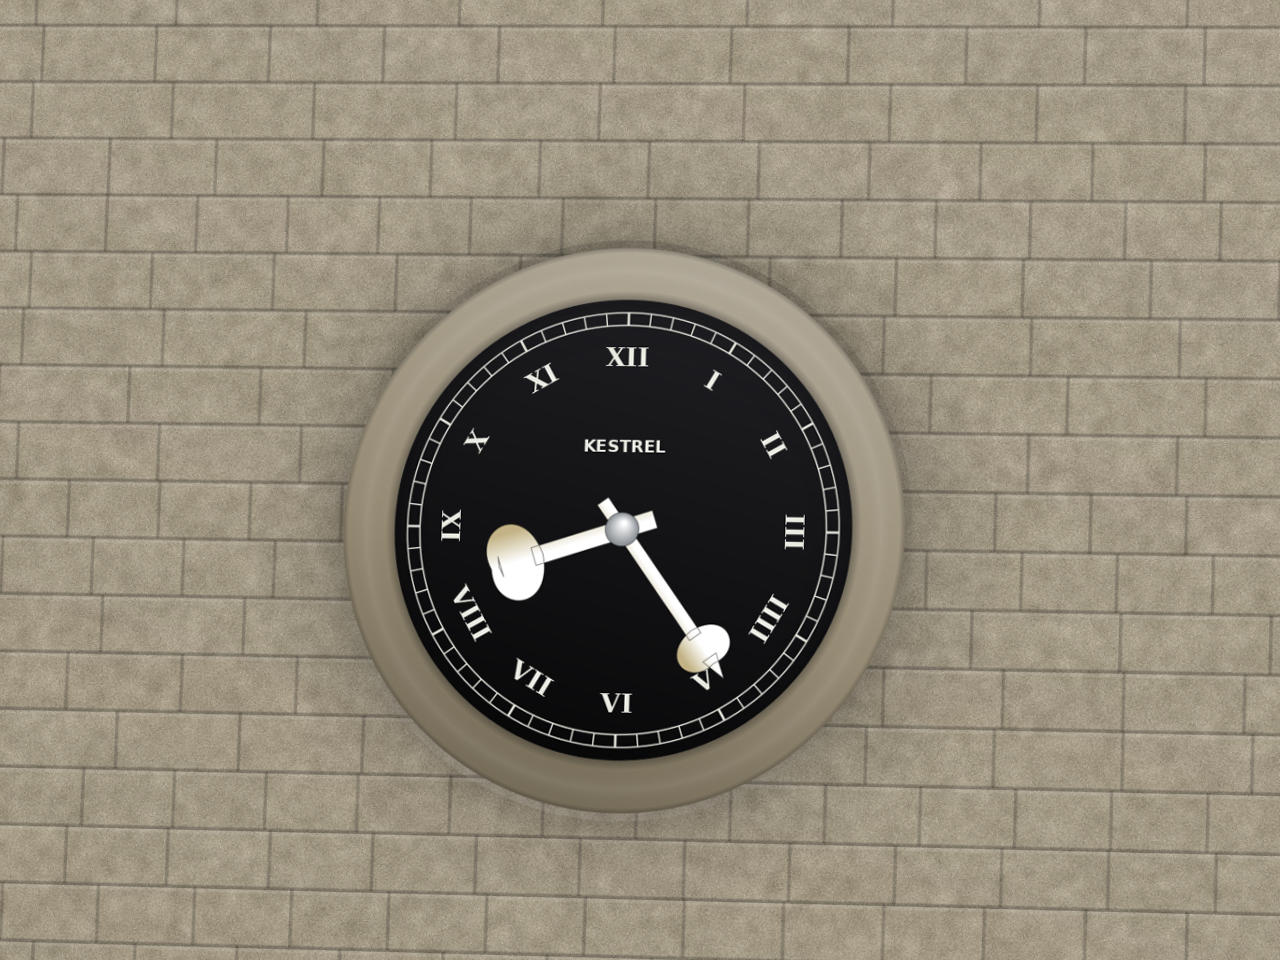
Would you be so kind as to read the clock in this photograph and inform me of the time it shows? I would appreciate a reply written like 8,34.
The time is 8,24
